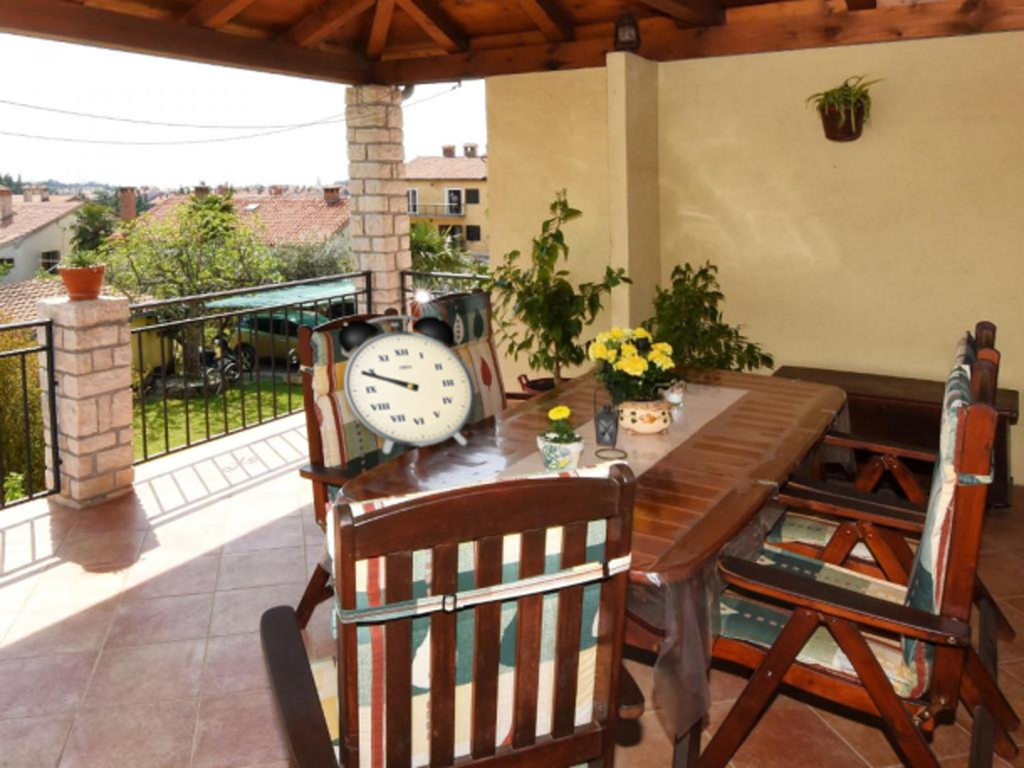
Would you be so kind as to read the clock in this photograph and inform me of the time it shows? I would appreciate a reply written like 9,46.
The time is 9,49
